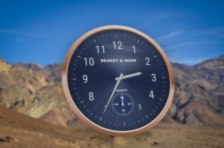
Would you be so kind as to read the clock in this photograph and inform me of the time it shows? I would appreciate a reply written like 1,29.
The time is 2,35
